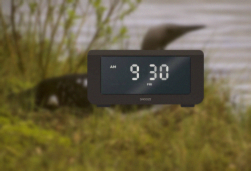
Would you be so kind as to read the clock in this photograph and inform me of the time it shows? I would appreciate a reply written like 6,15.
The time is 9,30
